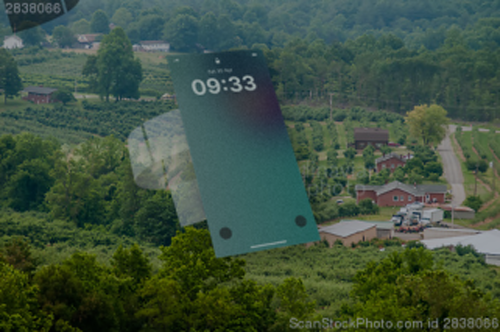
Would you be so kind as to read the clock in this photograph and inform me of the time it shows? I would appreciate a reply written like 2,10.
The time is 9,33
